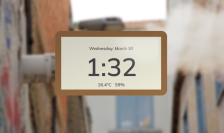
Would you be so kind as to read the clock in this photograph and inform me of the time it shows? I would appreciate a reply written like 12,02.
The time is 1,32
